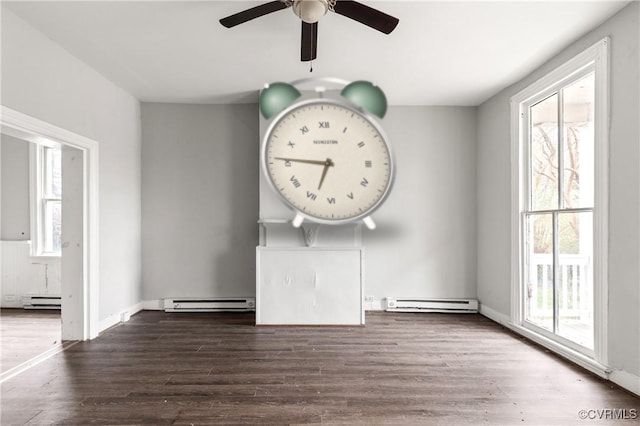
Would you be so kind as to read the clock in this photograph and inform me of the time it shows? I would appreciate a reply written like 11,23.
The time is 6,46
